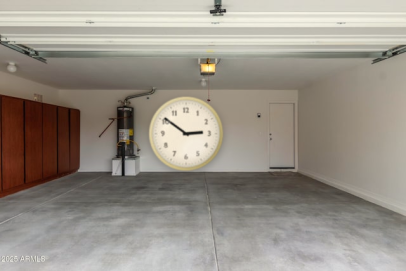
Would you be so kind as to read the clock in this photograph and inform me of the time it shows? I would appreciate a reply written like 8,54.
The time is 2,51
